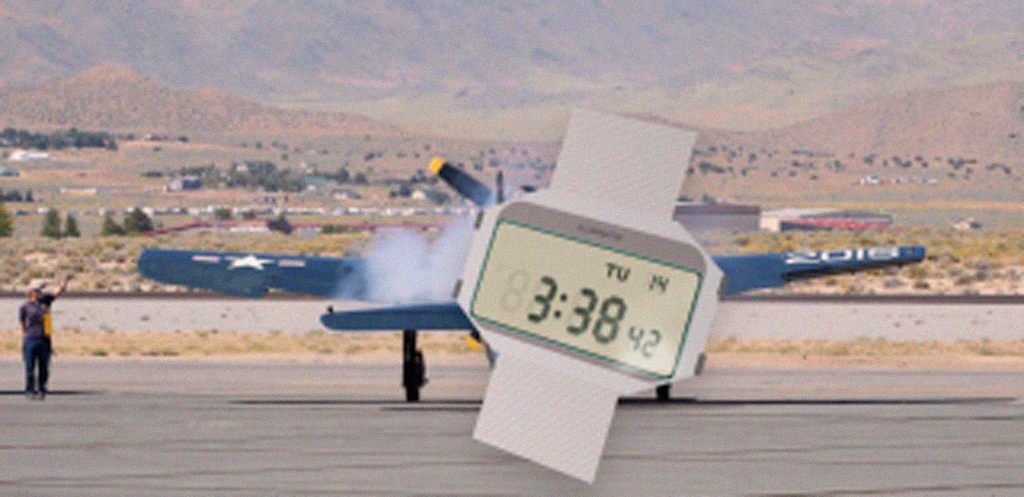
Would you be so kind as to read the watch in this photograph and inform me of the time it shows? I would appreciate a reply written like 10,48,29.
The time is 3,38,42
